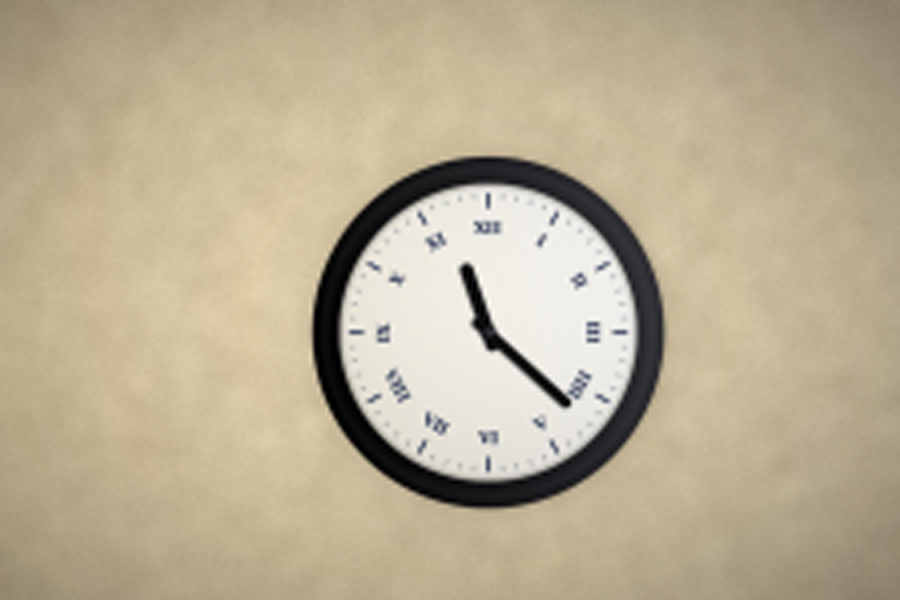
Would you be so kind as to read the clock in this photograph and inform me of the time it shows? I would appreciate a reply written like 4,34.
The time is 11,22
